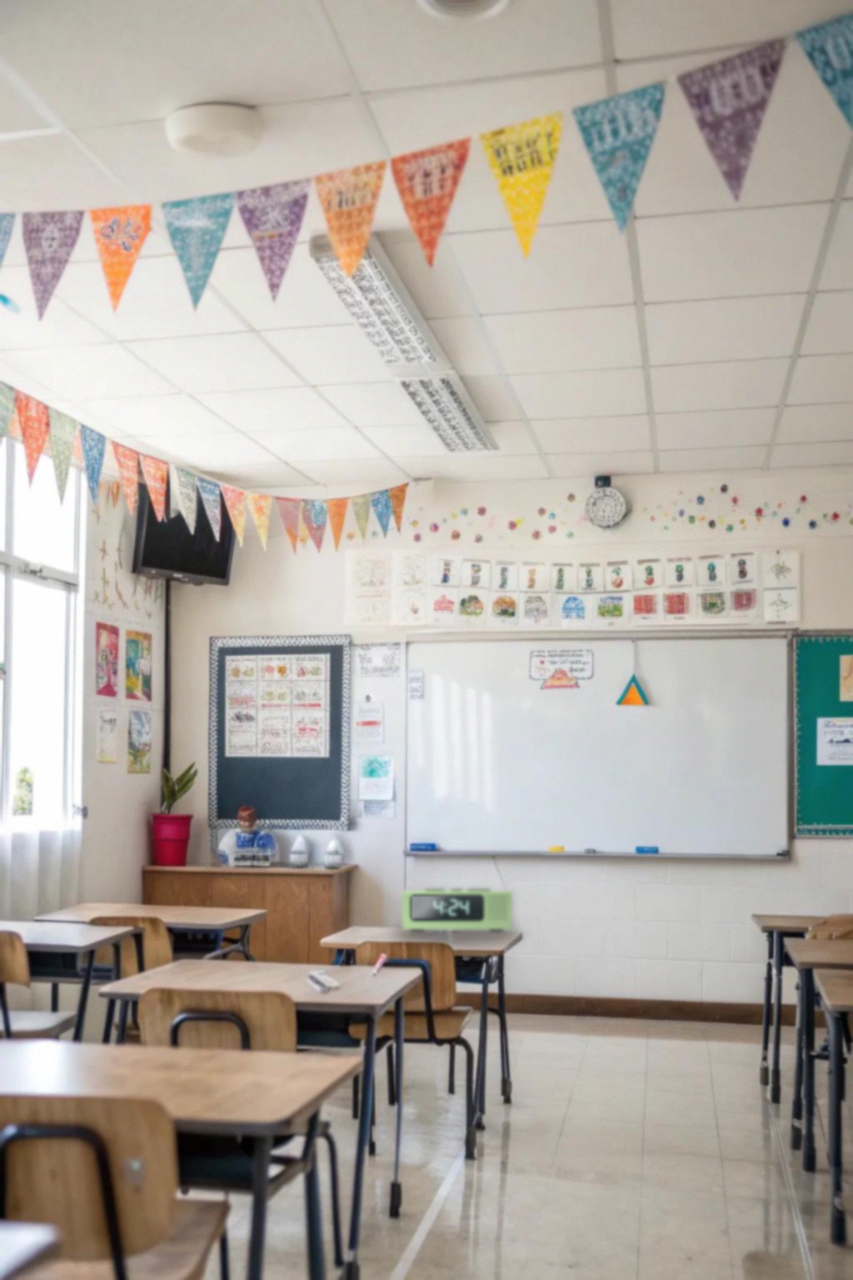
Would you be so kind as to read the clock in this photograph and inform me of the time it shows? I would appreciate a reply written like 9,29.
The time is 4,24
